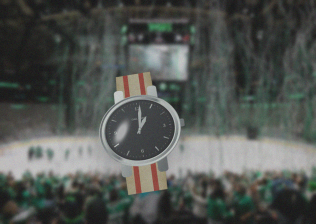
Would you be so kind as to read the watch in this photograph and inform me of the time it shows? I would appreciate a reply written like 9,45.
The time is 1,01
